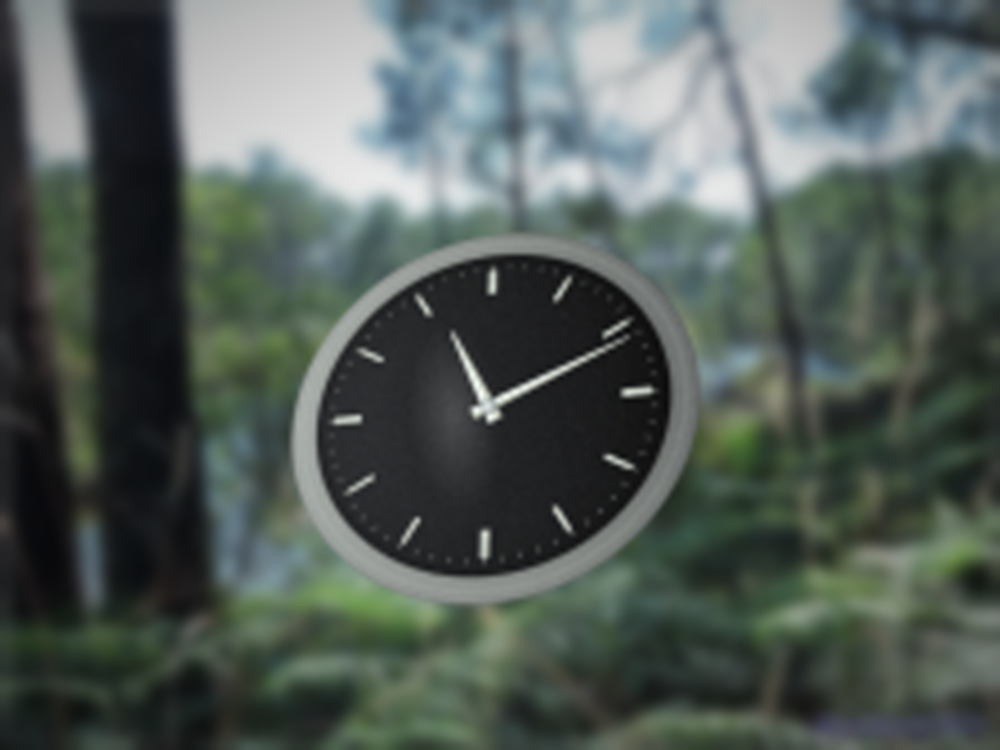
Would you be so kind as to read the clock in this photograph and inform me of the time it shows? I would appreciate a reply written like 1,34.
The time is 11,11
